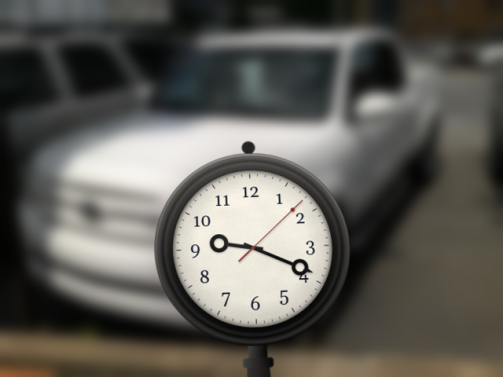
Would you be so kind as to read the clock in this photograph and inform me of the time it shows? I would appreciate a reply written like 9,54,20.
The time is 9,19,08
